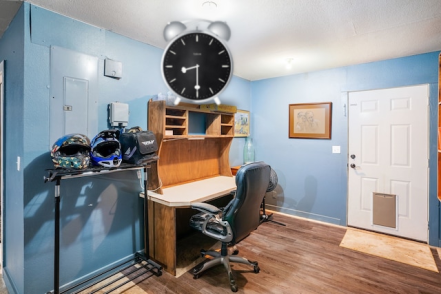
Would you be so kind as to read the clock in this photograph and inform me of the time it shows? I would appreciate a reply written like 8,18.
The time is 8,30
